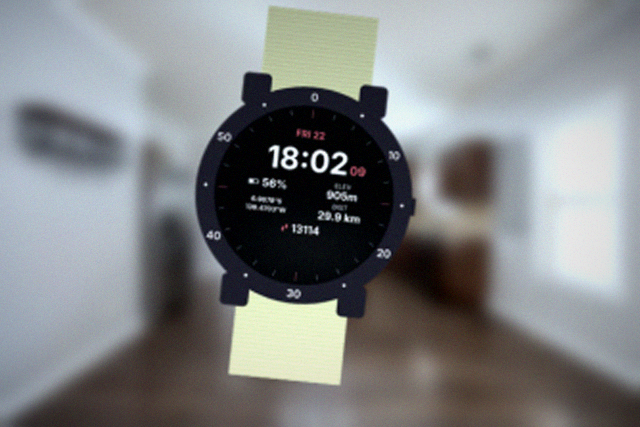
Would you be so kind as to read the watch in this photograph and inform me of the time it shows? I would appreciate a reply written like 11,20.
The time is 18,02
